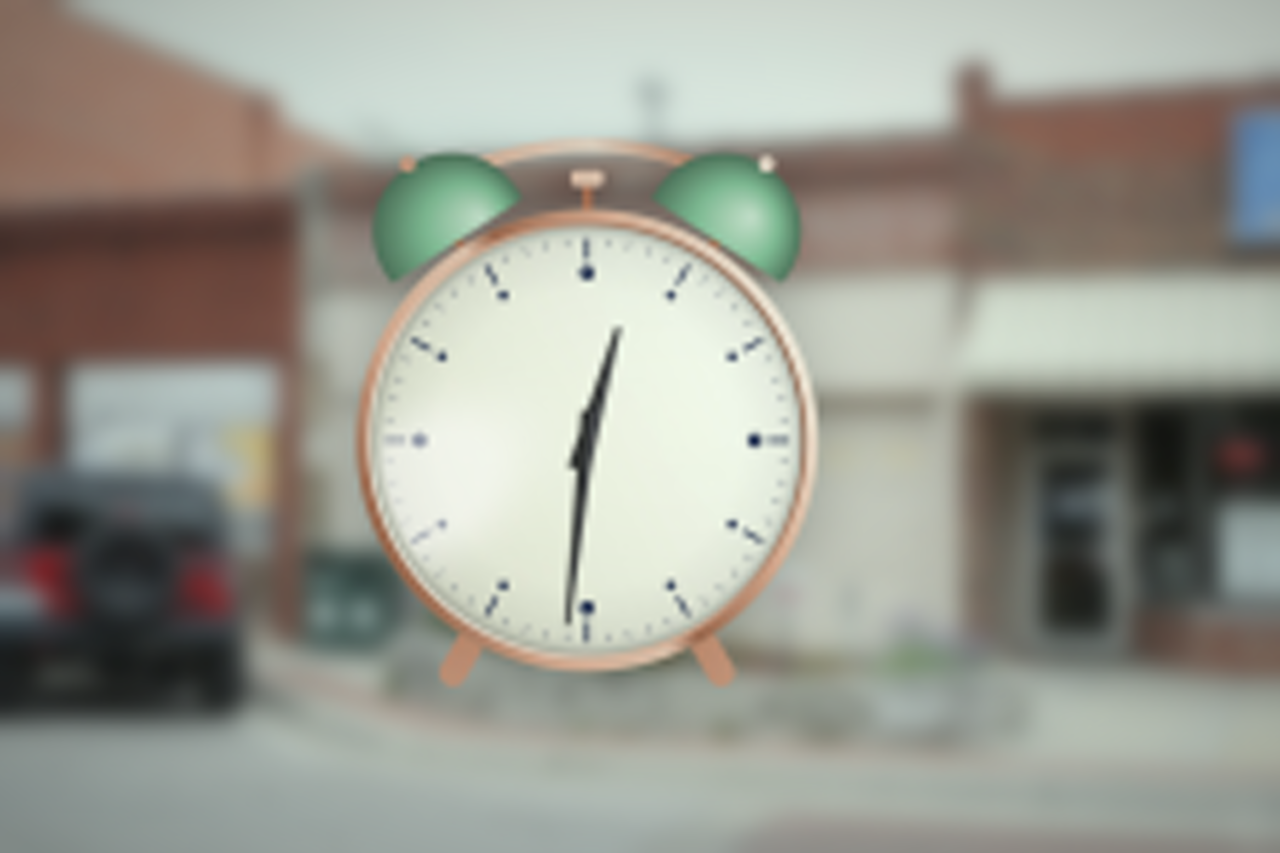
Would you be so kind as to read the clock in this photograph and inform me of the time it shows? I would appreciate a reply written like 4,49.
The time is 12,31
